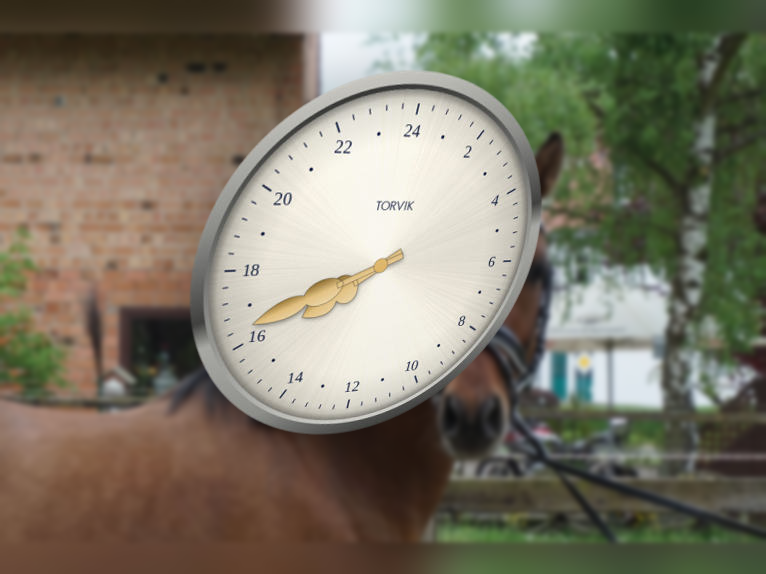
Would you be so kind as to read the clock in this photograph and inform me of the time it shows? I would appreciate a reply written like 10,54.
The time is 15,41
